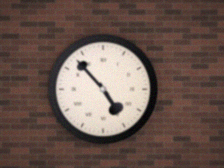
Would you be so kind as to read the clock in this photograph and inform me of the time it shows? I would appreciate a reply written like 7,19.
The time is 4,53
